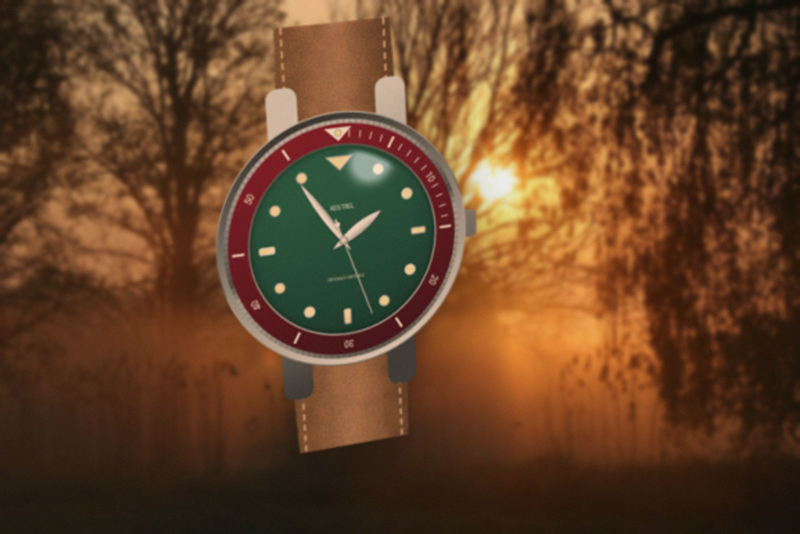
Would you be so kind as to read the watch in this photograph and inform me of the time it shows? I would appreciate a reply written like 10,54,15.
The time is 1,54,27
